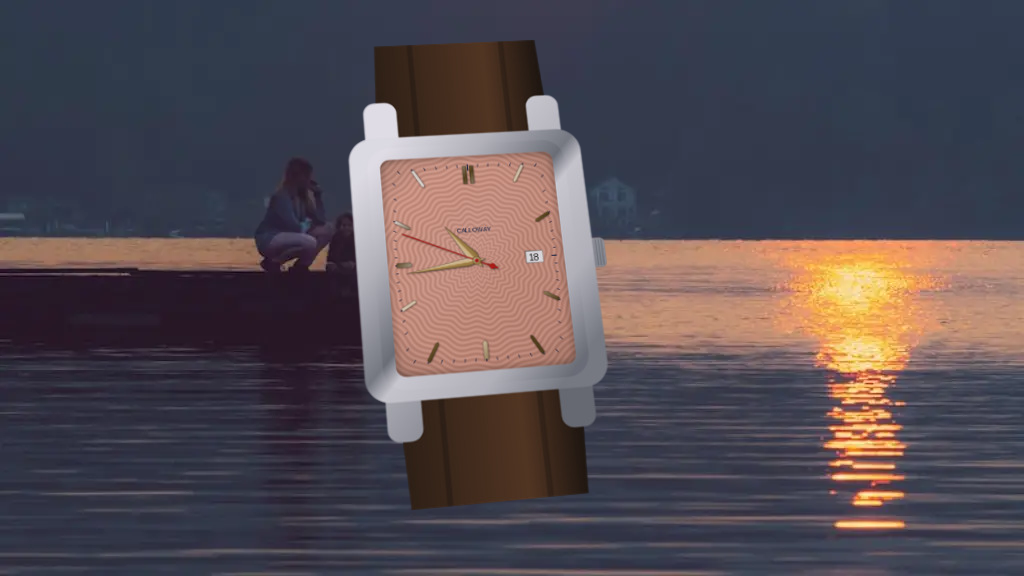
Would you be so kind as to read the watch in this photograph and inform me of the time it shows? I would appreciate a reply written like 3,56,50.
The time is 10,43,49
